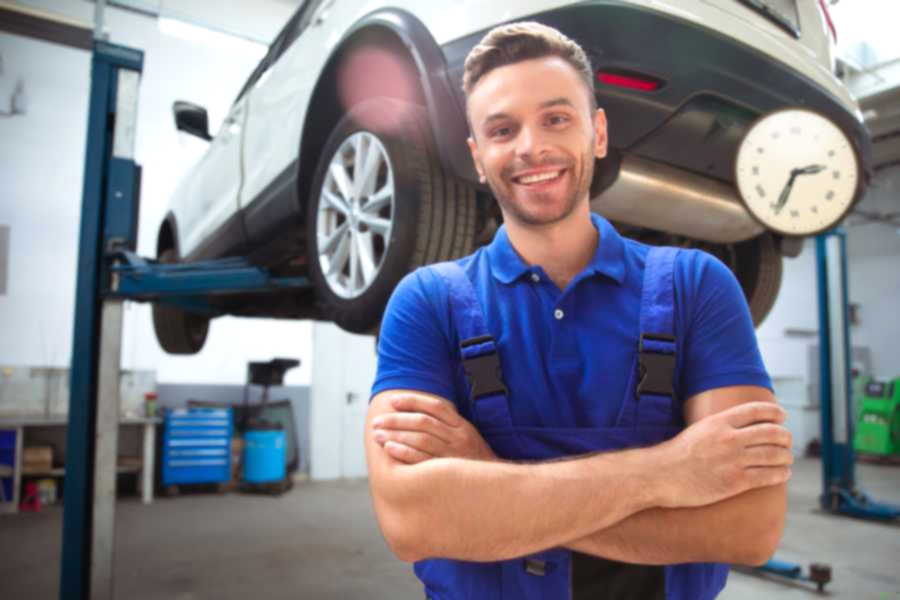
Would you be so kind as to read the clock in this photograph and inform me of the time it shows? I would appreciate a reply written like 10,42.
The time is 2,34
